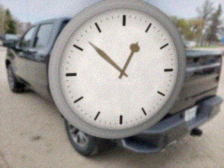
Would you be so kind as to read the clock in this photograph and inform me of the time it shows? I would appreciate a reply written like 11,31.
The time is 12,52
